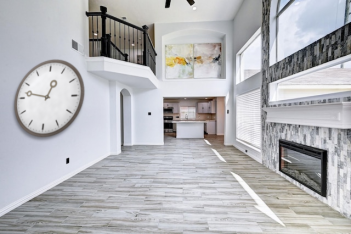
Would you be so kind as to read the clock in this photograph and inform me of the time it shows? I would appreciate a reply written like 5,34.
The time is 12,47
